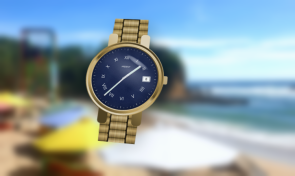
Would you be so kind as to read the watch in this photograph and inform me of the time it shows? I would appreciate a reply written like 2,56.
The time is 1,37
